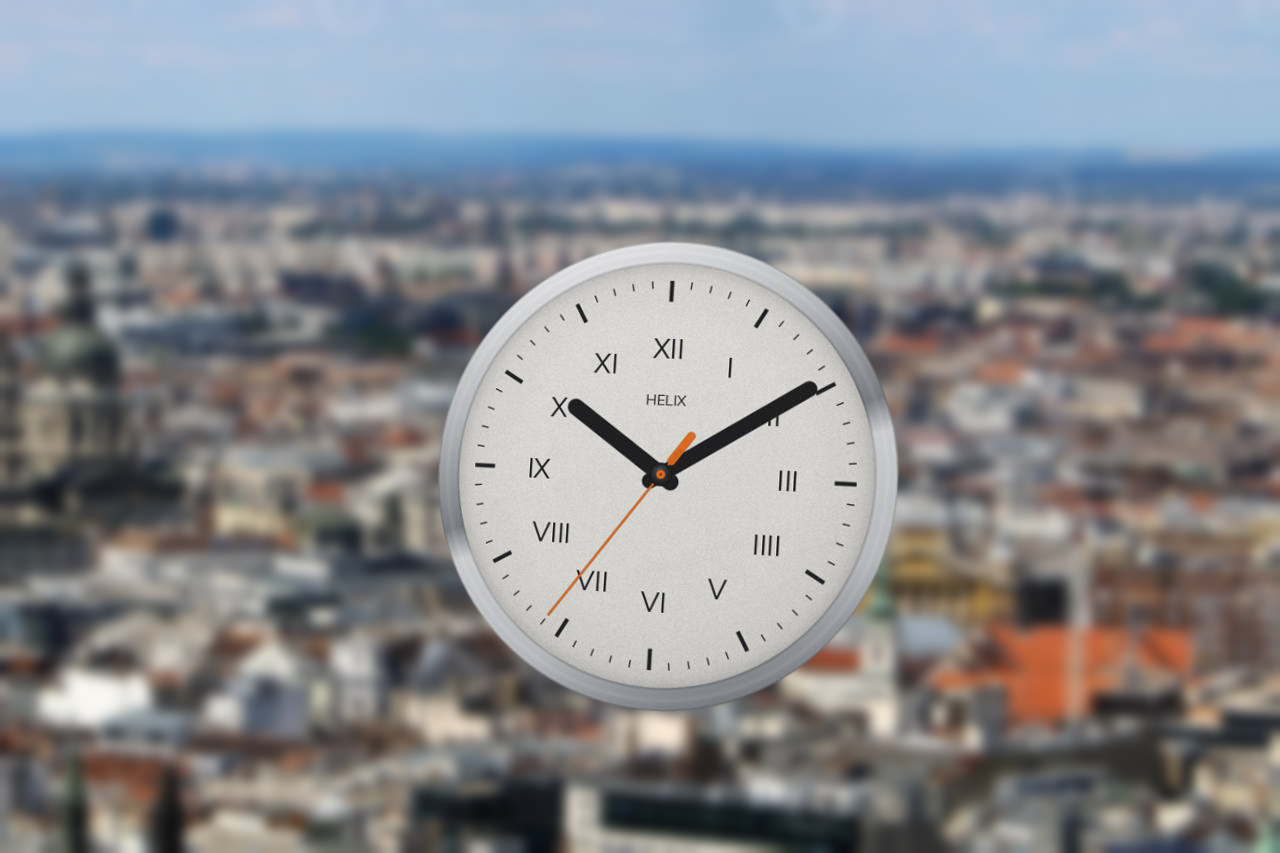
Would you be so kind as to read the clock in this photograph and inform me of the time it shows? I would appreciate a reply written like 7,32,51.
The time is 10,09,36
